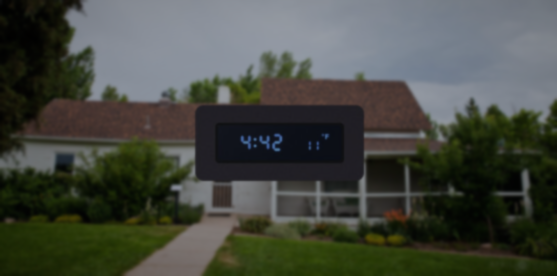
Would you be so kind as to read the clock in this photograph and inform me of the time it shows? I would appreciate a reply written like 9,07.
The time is 4,42
